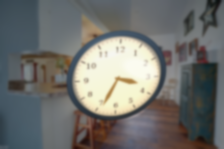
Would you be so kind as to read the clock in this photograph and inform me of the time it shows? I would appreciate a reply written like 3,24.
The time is 3,34
